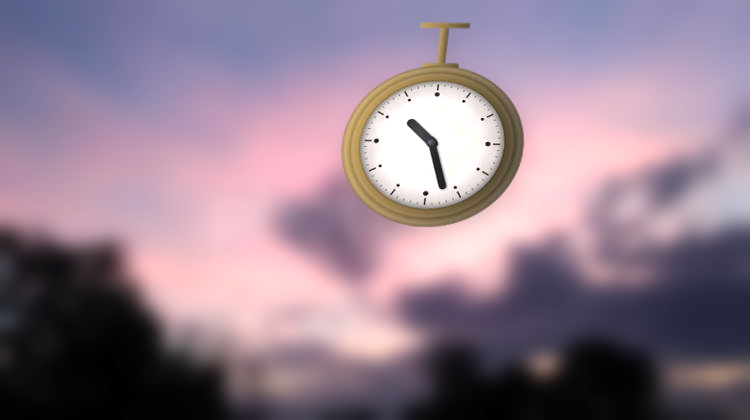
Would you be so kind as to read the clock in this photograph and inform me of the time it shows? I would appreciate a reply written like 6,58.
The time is 10,27
